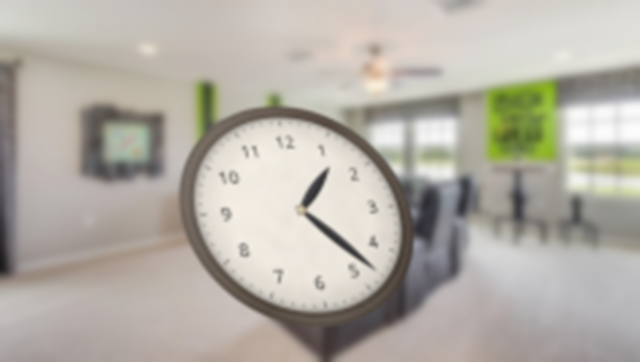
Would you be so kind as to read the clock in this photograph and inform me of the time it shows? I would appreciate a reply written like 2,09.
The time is 1,23
